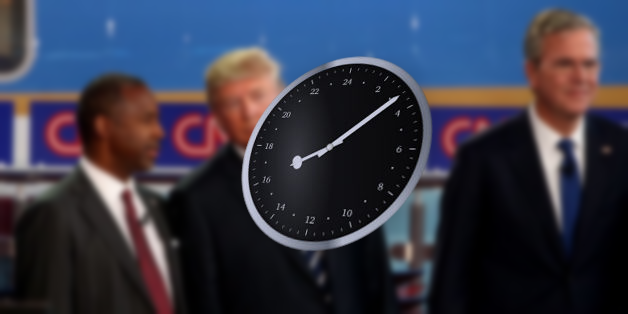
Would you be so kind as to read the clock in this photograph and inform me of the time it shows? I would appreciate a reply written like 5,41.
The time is 16,08
